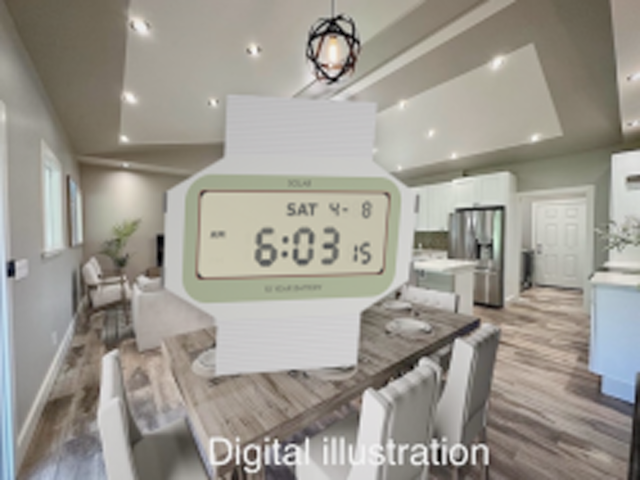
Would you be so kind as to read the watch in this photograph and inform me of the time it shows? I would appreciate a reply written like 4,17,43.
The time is 6,03,15
